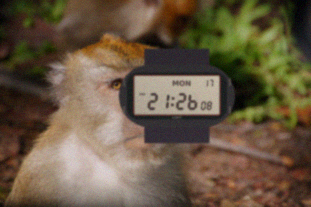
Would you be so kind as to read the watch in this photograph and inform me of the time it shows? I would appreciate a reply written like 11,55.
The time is 21,26
